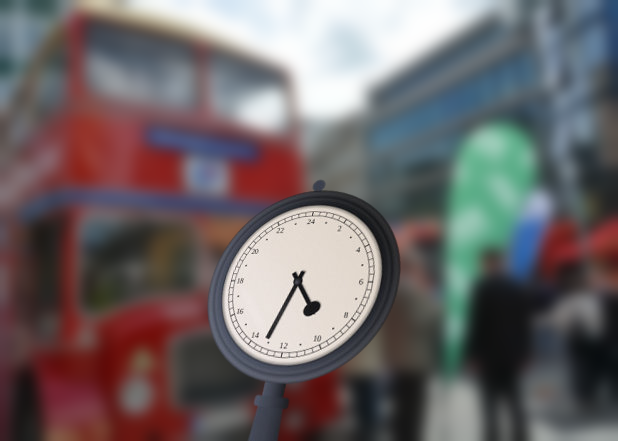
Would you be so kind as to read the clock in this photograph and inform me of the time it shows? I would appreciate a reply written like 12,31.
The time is 9,33
